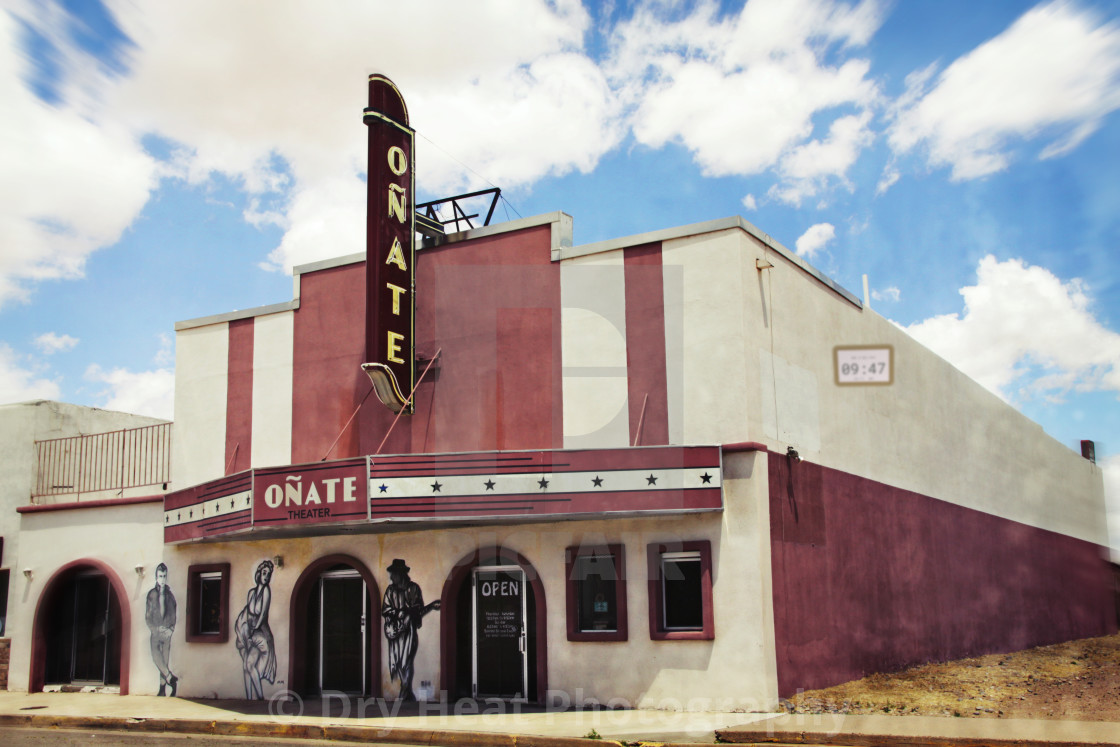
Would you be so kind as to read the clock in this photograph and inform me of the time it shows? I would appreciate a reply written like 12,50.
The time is 9,47
